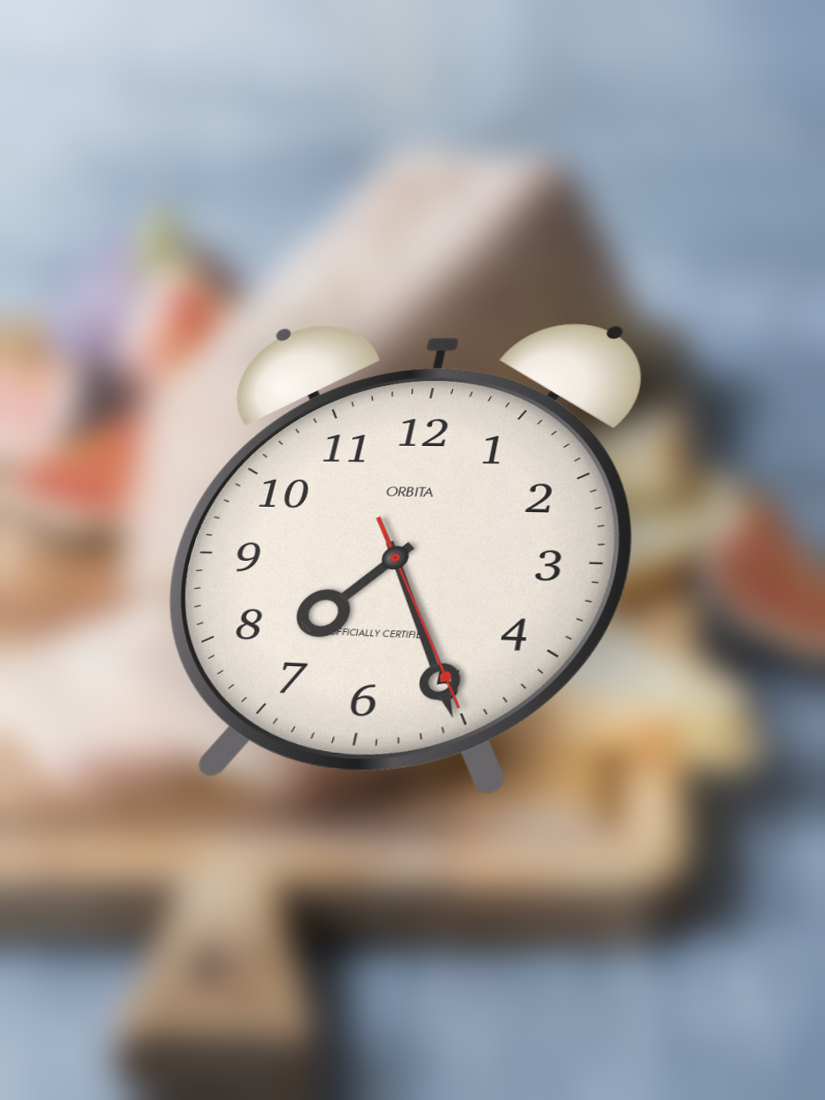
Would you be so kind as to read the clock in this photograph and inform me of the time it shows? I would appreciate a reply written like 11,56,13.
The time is 7,25,25
